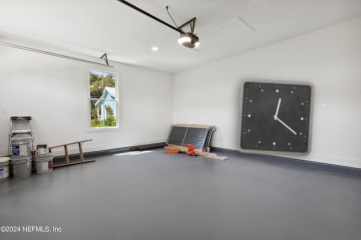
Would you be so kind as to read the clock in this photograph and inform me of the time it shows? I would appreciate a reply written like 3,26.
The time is 12,21
